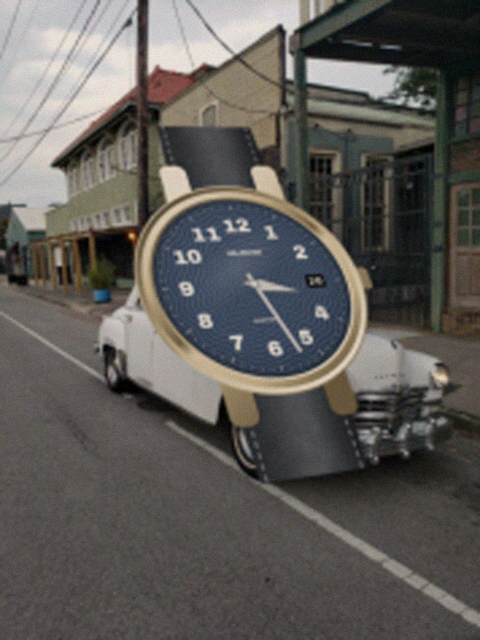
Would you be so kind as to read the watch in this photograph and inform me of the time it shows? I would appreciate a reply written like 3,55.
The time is 3,27
